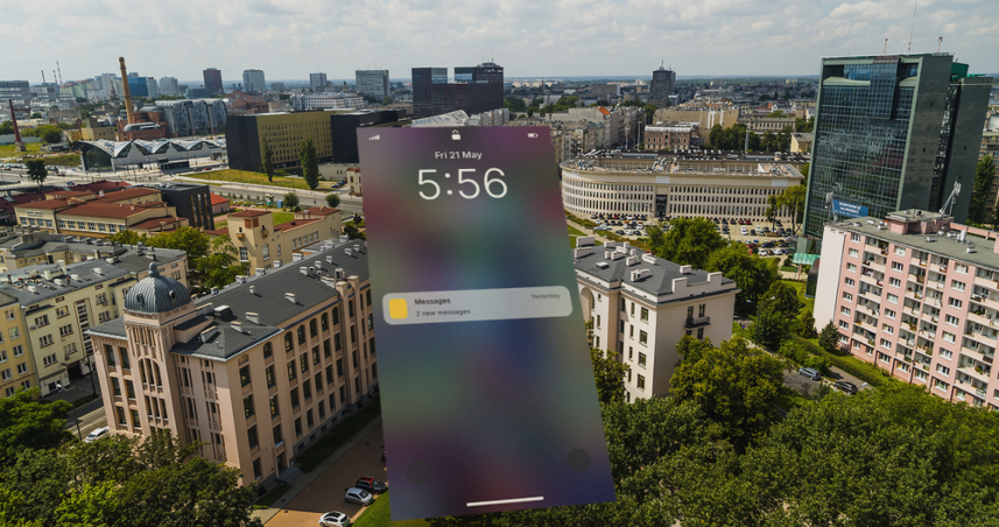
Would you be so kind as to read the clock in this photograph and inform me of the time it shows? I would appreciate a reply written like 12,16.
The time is 5,56
